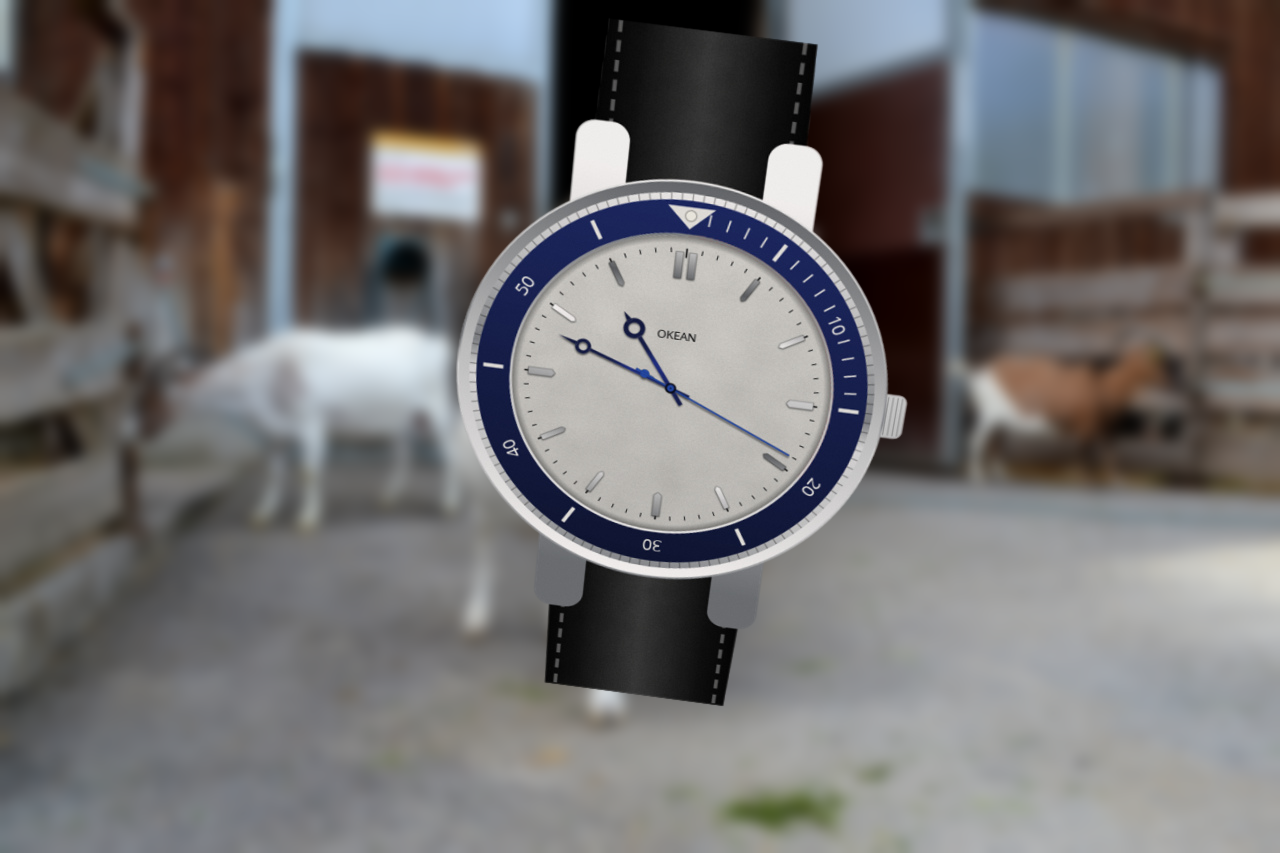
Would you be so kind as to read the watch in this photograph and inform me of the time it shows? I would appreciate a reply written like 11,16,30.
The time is 10,48,19
